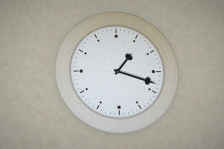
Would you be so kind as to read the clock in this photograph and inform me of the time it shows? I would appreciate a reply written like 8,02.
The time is 1,18
